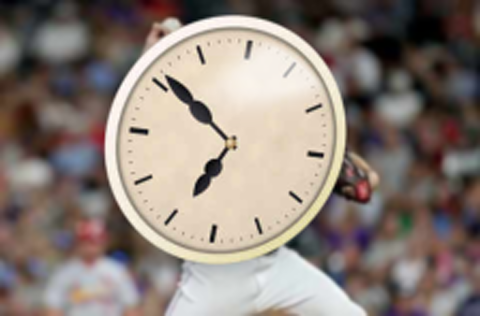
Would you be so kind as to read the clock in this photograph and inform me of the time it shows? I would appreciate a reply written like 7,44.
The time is 6,51
